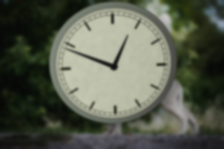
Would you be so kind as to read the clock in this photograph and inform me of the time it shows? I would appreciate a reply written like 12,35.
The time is 12,49
